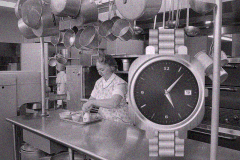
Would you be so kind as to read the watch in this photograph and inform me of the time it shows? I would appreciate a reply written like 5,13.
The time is 5,07
